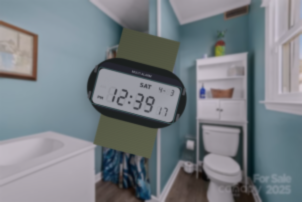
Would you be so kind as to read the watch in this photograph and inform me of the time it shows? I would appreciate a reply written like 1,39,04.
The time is 12,39,17
